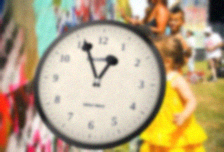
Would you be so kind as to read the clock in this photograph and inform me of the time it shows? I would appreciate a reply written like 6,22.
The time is 12,56
